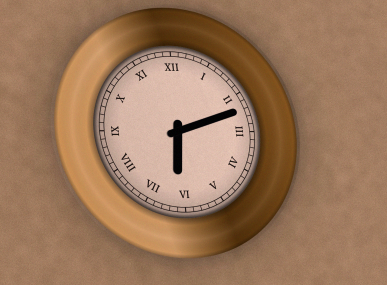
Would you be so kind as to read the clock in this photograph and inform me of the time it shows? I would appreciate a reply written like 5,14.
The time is 6,12
